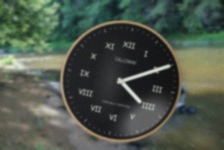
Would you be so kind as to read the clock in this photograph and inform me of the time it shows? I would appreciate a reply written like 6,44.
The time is 4,10
